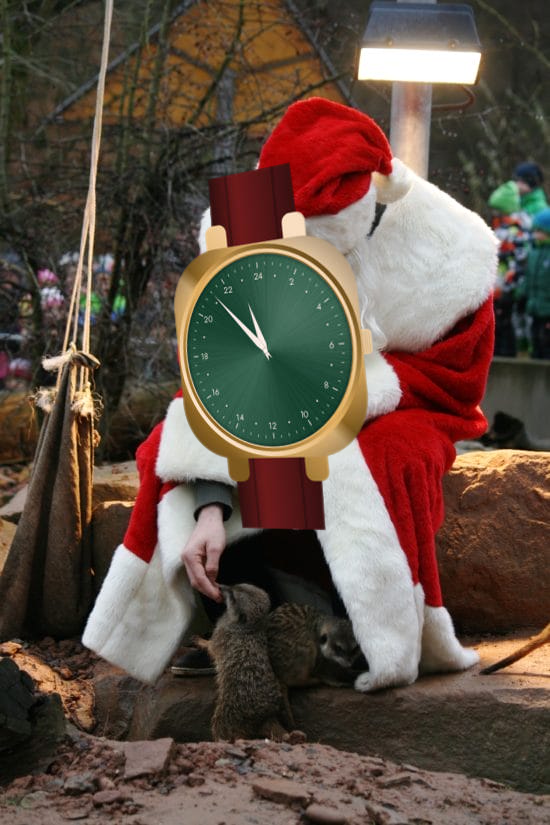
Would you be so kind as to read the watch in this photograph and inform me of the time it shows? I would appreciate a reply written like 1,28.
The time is 22,53
